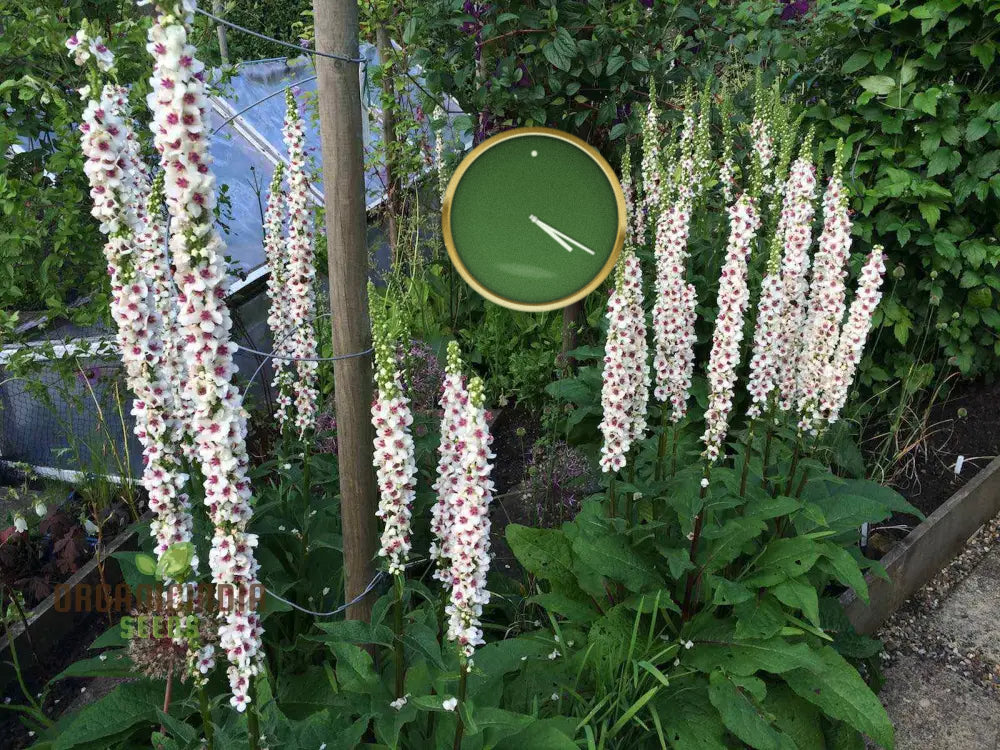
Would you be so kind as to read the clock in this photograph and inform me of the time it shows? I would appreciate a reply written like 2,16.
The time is 4,20
